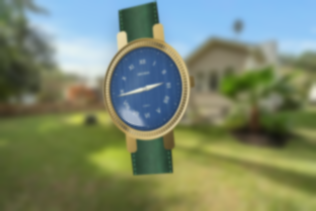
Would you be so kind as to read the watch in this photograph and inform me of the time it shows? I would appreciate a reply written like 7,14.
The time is 2,44
